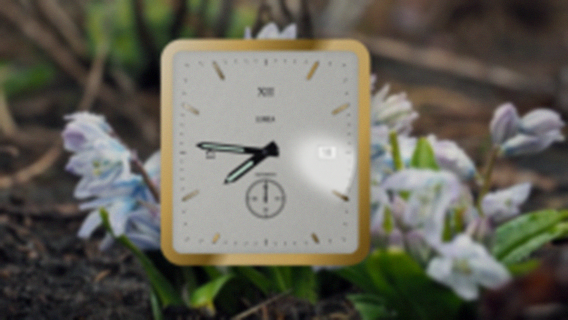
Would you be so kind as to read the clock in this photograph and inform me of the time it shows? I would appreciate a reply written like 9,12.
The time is 7,46
